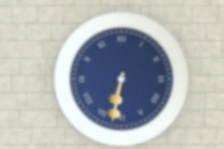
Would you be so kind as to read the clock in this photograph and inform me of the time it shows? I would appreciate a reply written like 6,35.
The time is 6,32
